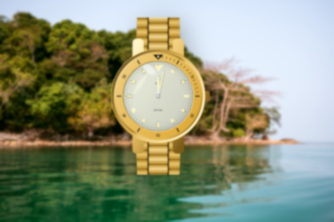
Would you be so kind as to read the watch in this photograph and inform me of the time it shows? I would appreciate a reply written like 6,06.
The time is 12,02
